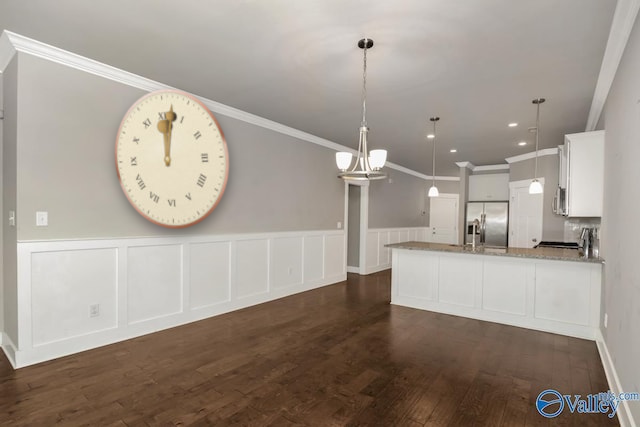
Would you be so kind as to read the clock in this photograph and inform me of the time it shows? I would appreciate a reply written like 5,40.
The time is 12,02
